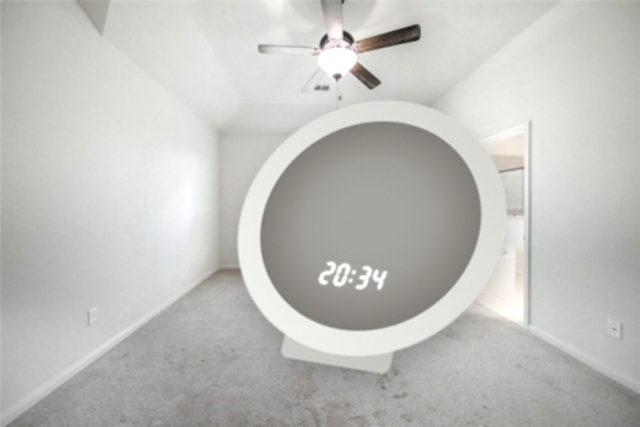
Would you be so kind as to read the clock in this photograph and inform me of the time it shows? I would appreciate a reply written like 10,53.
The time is 20,34
